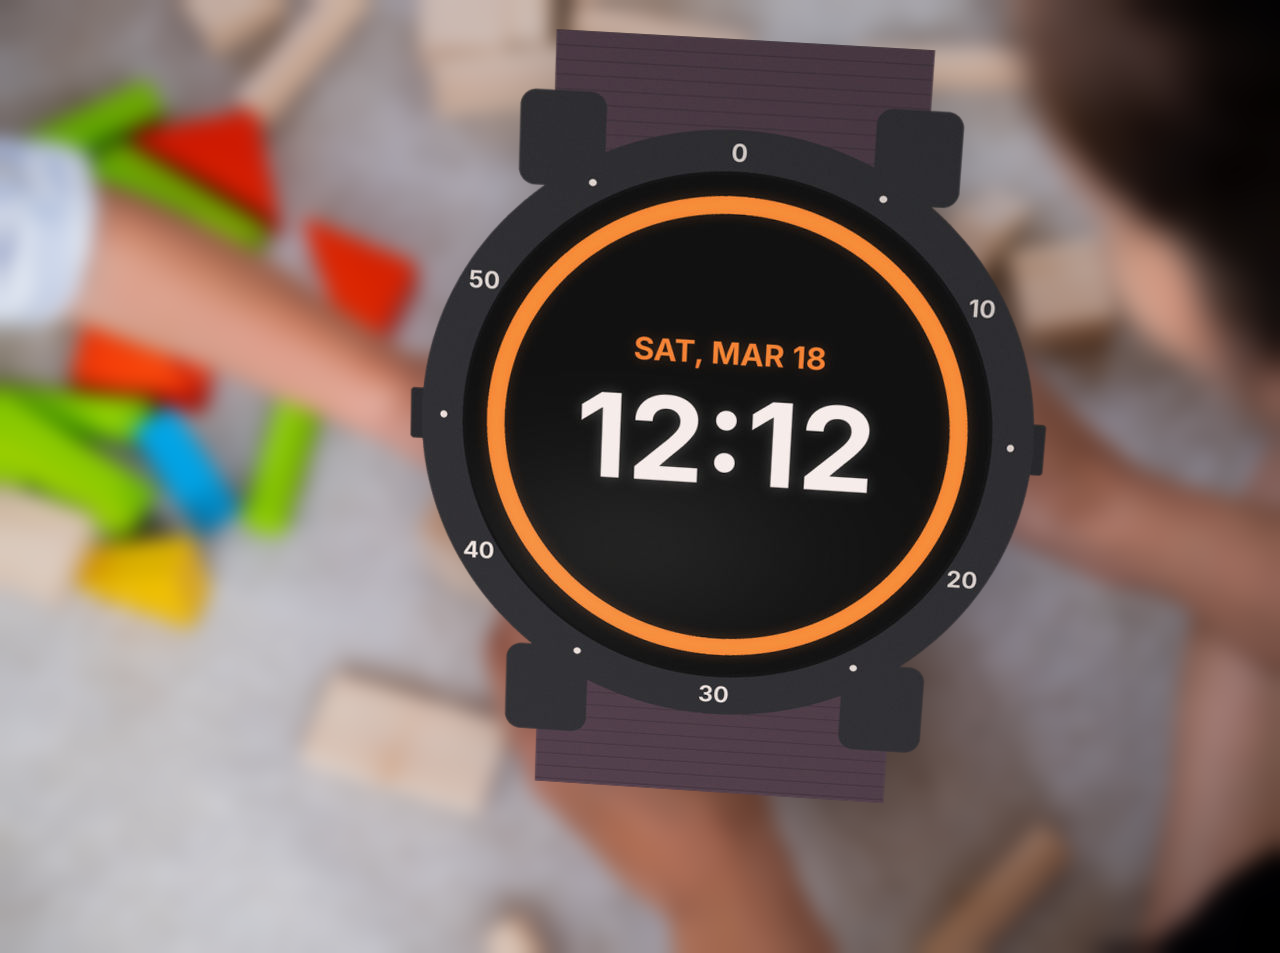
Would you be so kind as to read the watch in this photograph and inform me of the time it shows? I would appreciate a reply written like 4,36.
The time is 12,12
